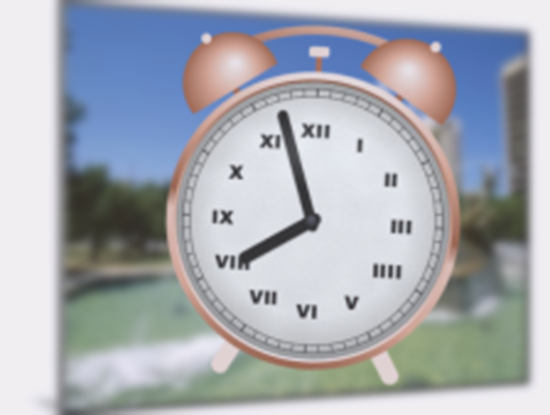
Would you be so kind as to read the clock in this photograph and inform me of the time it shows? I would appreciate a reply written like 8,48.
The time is 7,57
